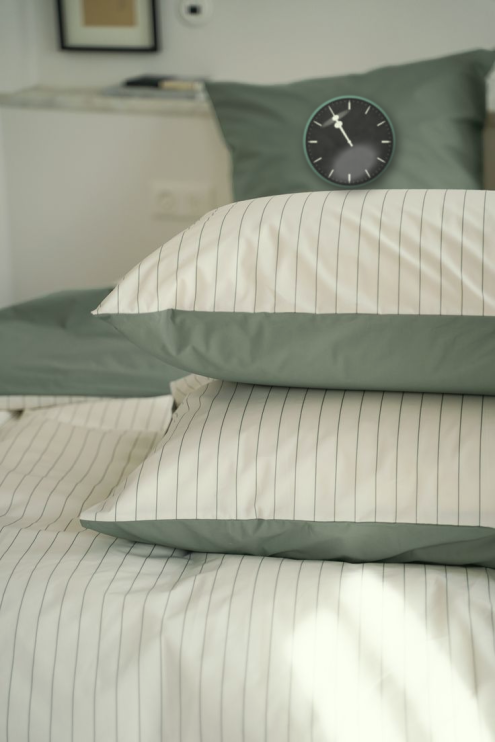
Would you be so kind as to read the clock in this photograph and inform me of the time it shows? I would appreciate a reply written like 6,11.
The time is 10,55
